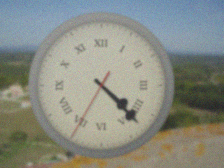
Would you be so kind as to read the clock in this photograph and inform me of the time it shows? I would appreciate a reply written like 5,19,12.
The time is 4,22,35
